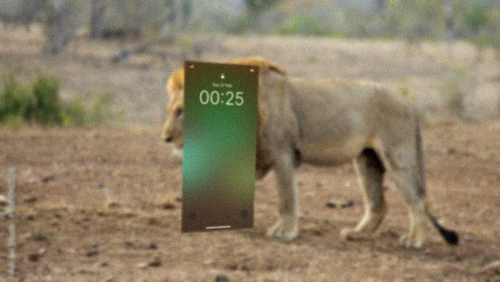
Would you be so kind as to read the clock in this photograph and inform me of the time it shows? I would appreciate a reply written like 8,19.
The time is 0,25
